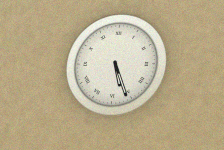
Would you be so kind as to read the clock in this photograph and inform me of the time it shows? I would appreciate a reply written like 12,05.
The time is 5,26
